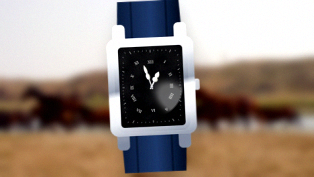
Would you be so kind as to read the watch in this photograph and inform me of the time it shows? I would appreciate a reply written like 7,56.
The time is 12,57
